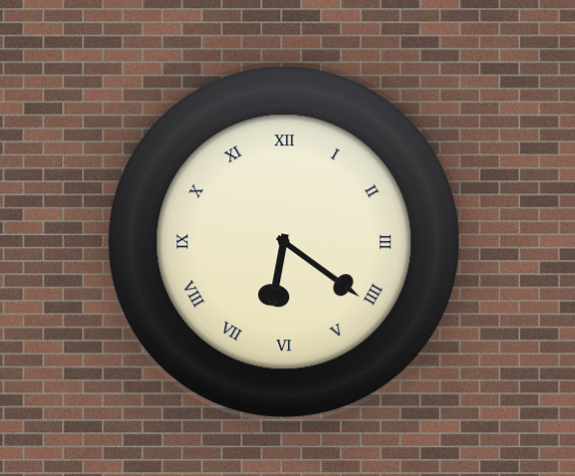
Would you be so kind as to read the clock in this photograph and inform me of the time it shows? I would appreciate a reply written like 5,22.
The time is 6,21
